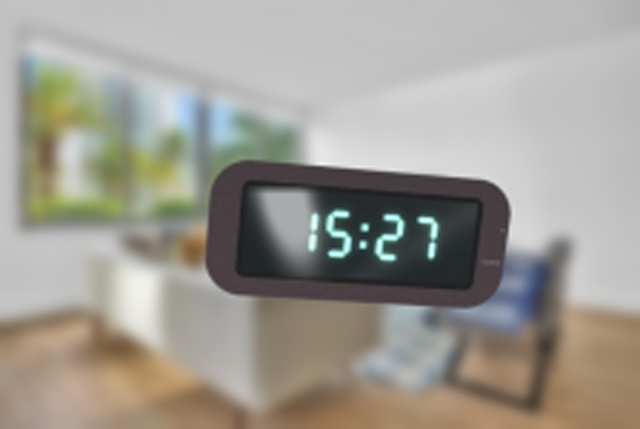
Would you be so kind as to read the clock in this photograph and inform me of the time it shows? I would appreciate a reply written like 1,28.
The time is 15,27
